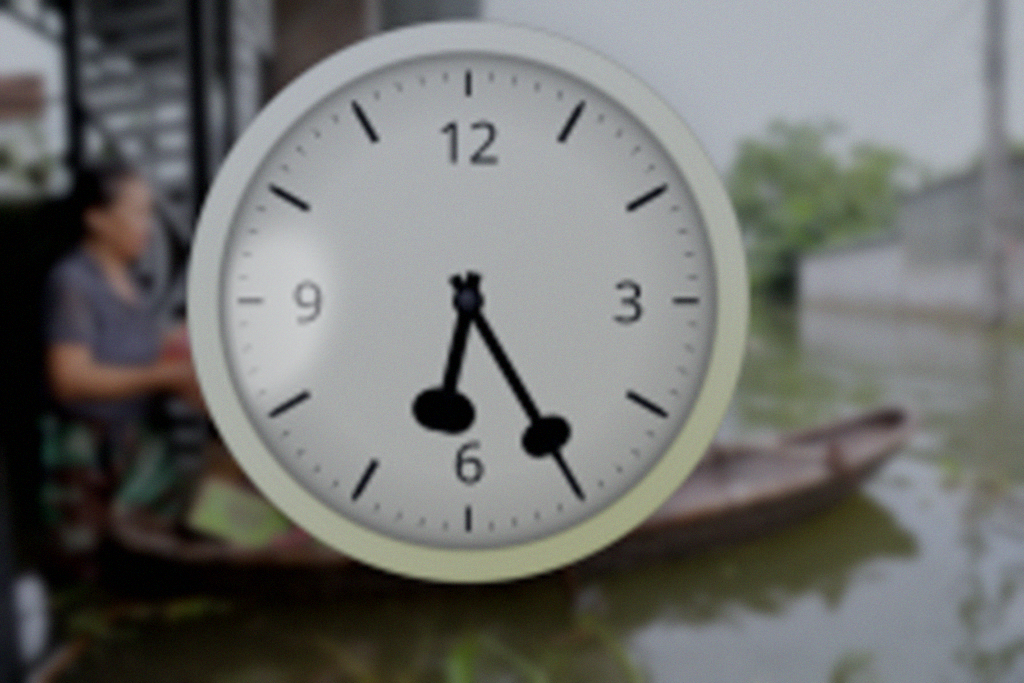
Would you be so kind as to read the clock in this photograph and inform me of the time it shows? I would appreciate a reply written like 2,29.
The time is 6,25
